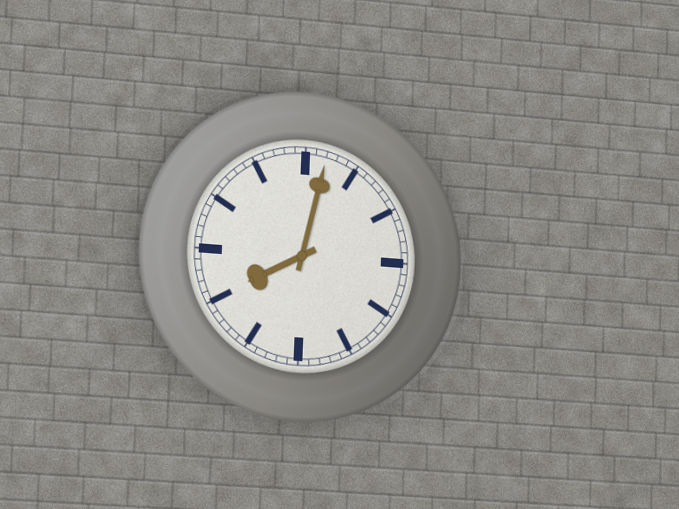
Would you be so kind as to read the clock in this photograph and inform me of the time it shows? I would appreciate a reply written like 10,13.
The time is 8,02
